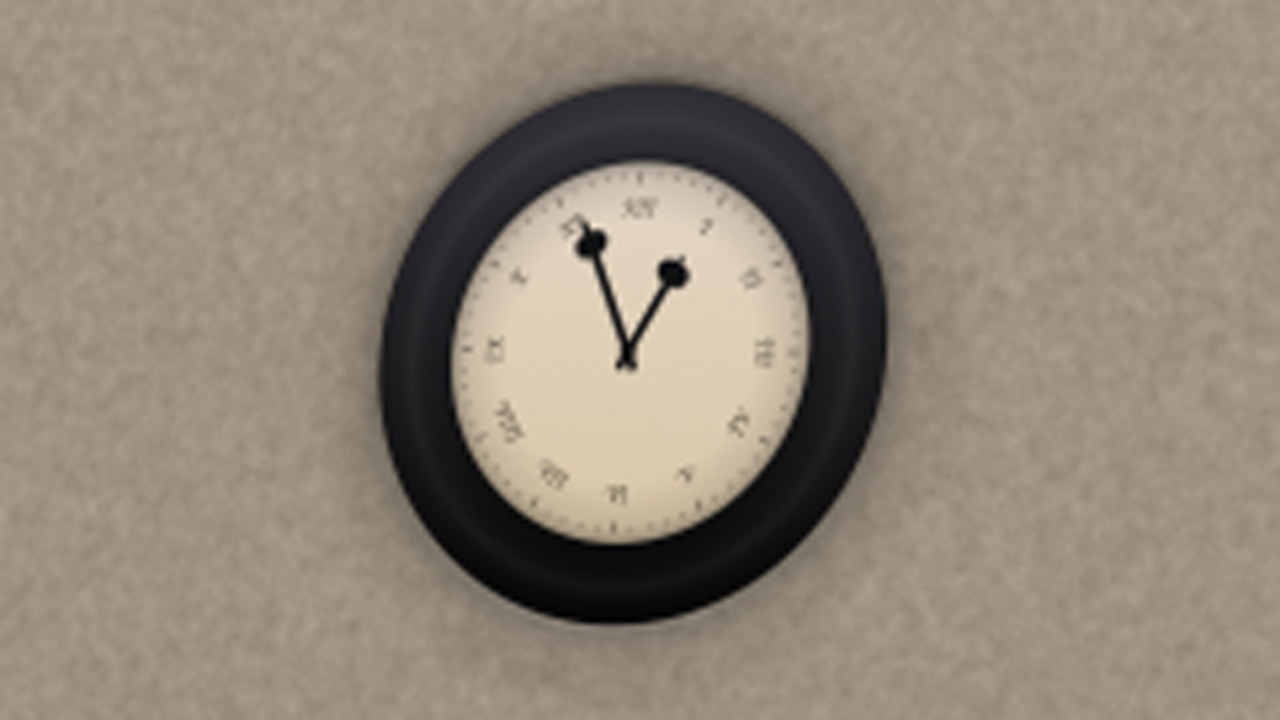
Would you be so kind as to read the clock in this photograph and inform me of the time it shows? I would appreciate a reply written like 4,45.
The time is 12,56
